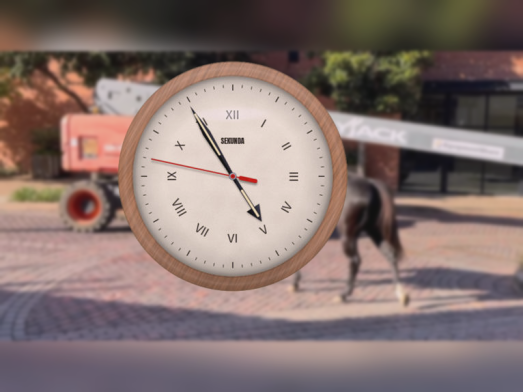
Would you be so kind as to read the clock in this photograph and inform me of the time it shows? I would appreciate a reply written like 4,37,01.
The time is 4,54,47
